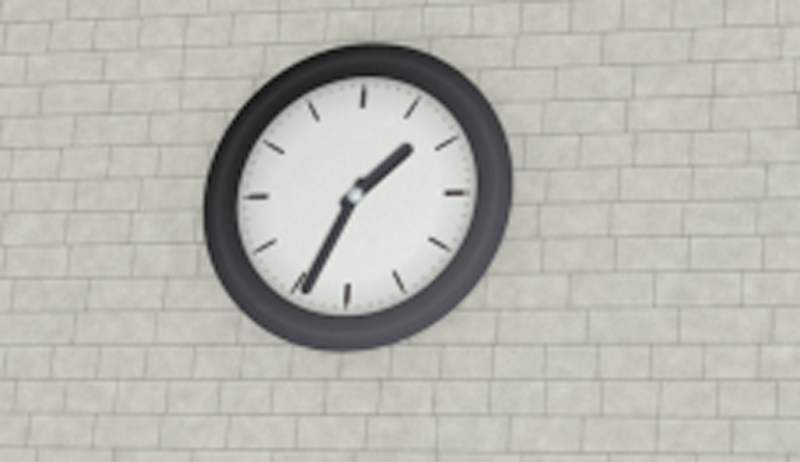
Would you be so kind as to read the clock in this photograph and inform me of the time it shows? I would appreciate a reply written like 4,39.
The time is 1,34
